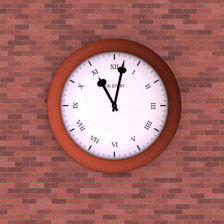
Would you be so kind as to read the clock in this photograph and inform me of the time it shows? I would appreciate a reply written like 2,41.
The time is 11,02
